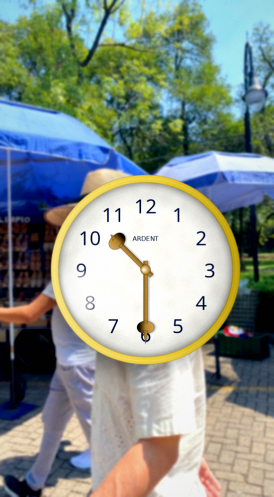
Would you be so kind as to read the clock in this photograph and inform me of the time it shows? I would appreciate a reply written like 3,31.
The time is 10,30
